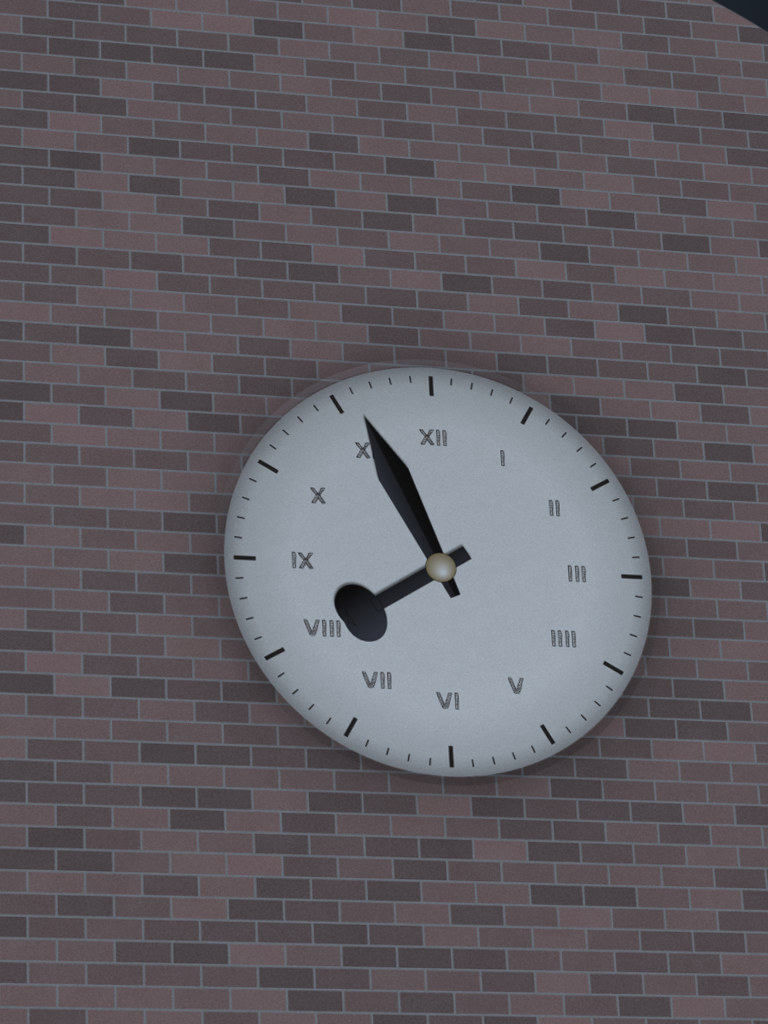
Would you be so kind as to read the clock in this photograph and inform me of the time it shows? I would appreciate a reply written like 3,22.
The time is 7,56
